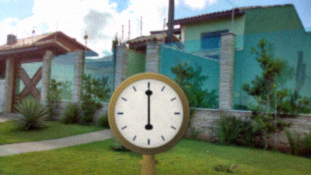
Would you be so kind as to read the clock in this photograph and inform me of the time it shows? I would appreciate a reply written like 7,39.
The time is 6,00
